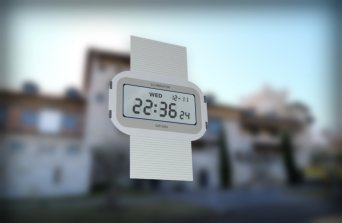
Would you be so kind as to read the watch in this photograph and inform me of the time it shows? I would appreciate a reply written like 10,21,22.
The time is 22,36,24
